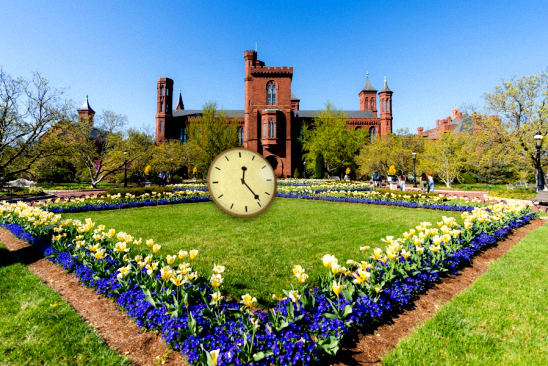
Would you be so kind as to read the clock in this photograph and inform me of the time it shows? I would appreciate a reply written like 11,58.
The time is 12,24
